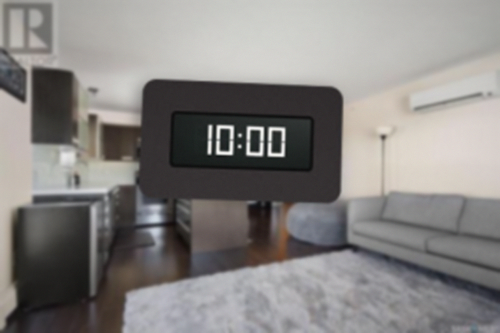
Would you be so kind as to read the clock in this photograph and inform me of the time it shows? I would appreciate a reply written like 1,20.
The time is 10,00
